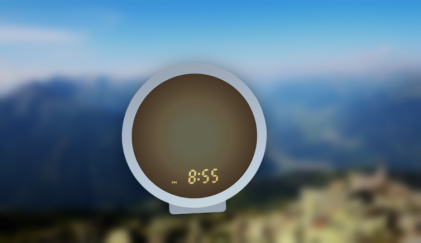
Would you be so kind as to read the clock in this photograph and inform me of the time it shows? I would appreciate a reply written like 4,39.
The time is 8,55
